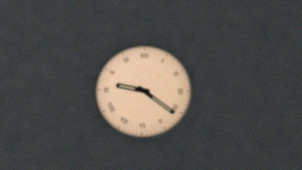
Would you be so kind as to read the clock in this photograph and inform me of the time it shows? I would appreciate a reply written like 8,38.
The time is 9,21
